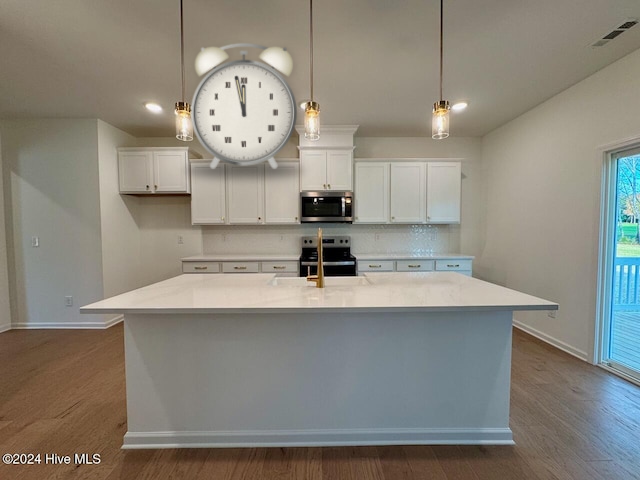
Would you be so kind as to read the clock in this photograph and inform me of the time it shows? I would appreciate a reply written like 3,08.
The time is 11,58
